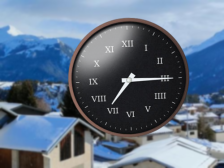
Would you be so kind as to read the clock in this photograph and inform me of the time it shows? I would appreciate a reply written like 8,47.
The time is 7,15
